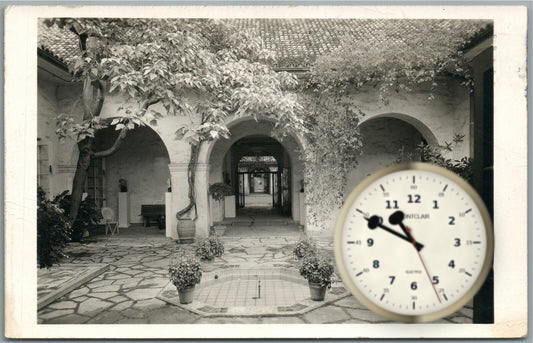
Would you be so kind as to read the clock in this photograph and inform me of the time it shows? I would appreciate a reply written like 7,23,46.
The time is 10,49,26
